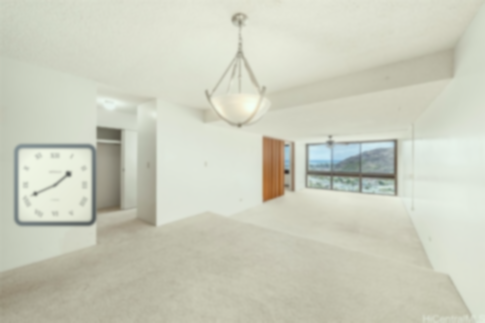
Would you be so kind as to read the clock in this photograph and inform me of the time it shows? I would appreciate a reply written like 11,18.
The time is 1,41
